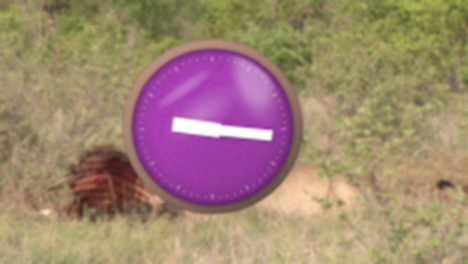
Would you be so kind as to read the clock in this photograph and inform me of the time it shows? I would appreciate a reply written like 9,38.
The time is 9,16
